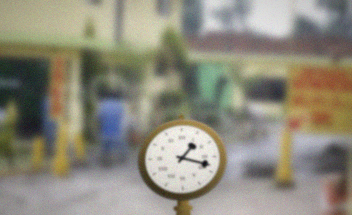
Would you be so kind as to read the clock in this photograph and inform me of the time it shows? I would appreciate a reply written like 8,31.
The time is 1,18
